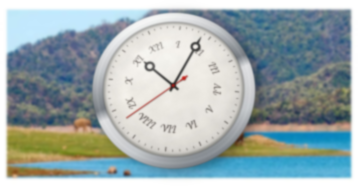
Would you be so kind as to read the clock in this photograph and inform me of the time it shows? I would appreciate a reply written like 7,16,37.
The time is 11,08,43
